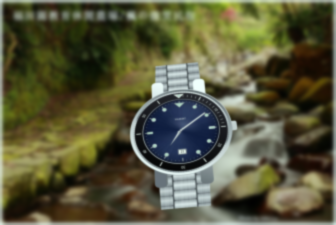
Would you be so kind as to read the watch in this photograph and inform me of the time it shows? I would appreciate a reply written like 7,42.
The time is 7,09
